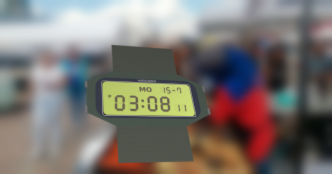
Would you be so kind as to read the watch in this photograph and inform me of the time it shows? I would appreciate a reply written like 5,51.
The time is 3,08
